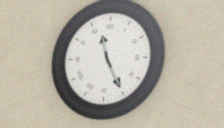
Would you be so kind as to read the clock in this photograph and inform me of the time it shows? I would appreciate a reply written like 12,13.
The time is 11,25
